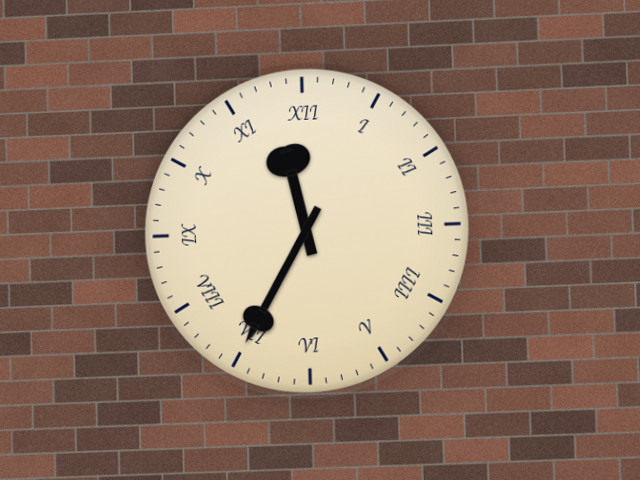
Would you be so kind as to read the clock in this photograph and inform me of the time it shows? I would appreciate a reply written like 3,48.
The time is 11,35
